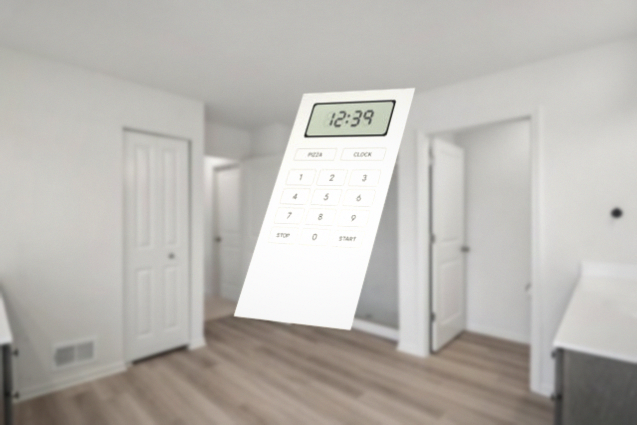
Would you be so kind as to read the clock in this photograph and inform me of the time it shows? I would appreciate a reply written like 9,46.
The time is 12,39
